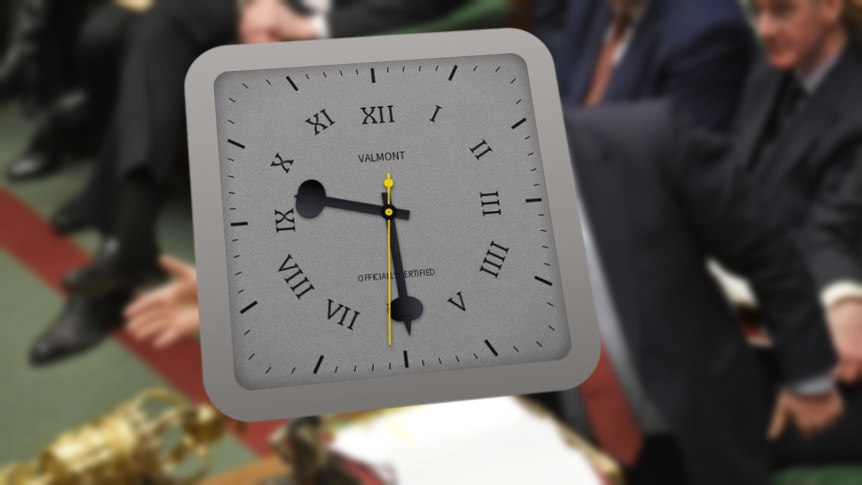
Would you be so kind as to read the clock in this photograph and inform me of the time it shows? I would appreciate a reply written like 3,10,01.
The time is 9,29,31
